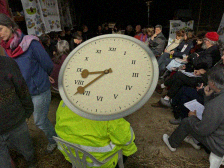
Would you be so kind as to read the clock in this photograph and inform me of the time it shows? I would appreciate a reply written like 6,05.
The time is 8,37
